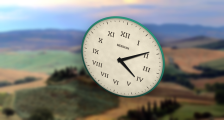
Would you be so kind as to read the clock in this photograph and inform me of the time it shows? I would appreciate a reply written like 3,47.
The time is 4,09
